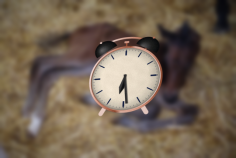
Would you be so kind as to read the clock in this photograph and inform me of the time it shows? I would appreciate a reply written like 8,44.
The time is 6,29
